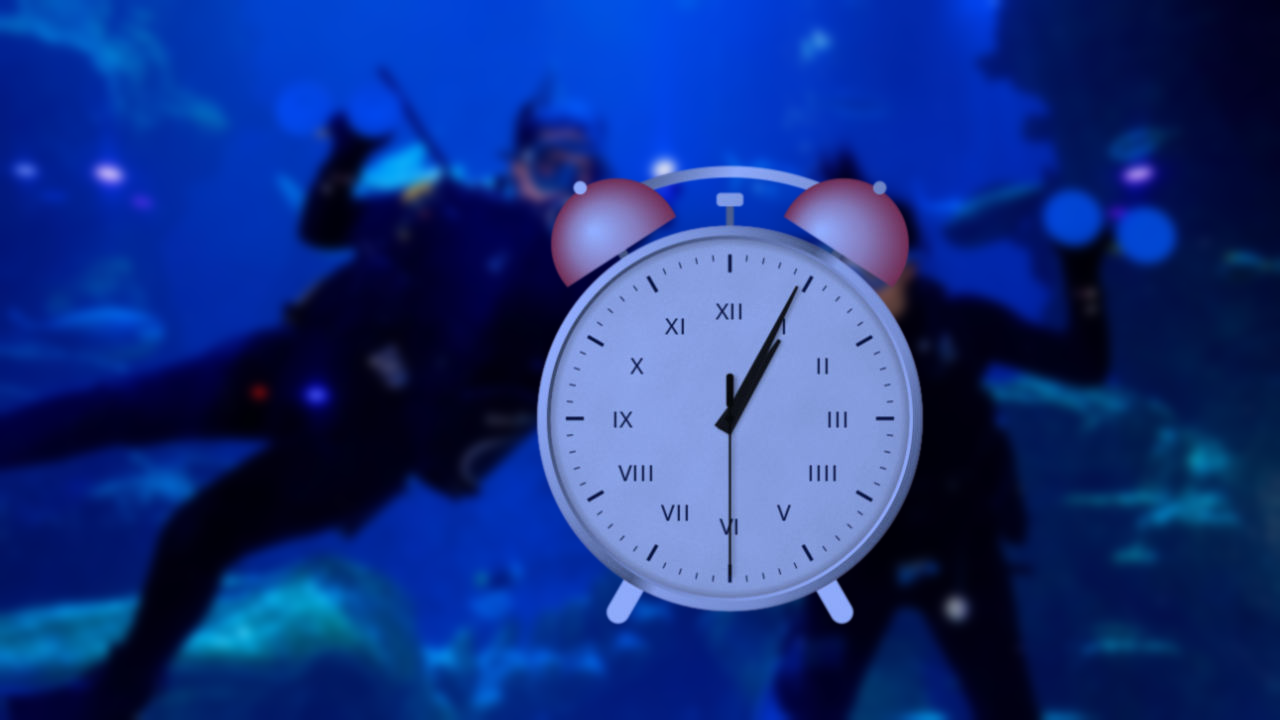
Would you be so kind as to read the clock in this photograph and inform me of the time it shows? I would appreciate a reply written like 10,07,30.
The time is 1,04,30
